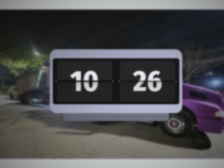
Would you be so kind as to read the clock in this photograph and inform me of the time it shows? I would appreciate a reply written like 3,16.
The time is 10,26
